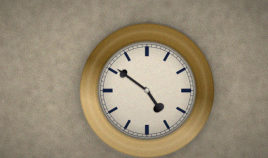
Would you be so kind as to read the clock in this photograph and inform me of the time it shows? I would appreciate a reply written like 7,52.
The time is 4,51
